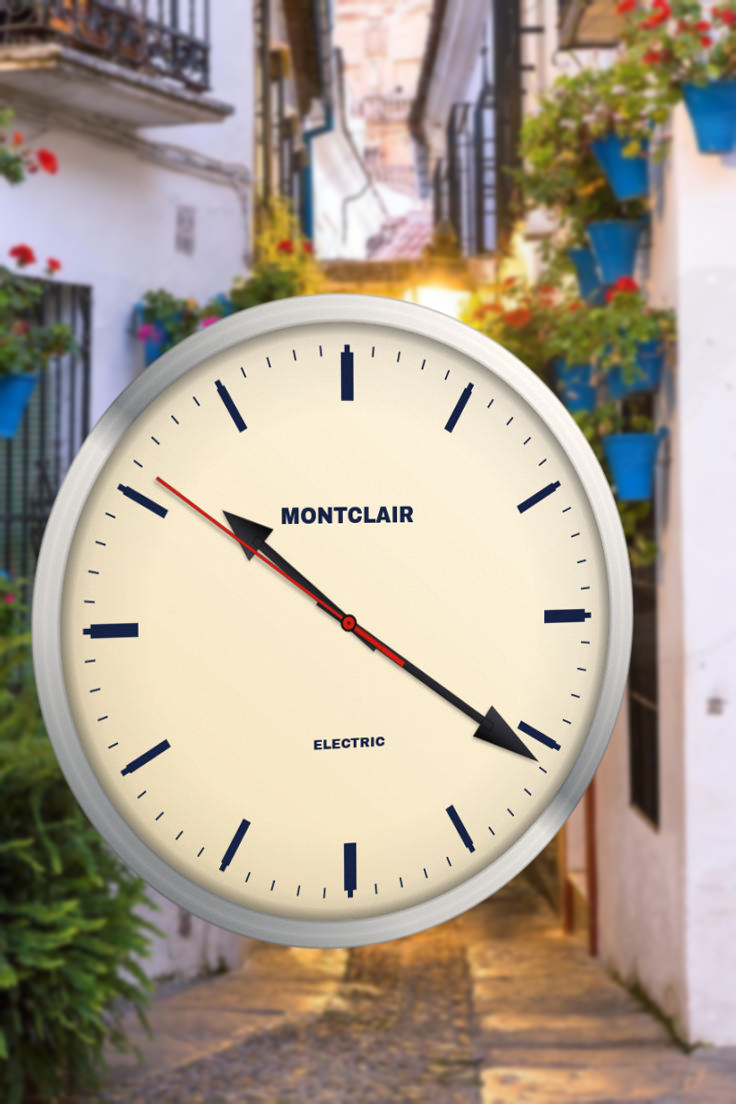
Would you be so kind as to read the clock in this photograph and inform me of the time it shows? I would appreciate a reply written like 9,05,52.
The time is 10,20,51
